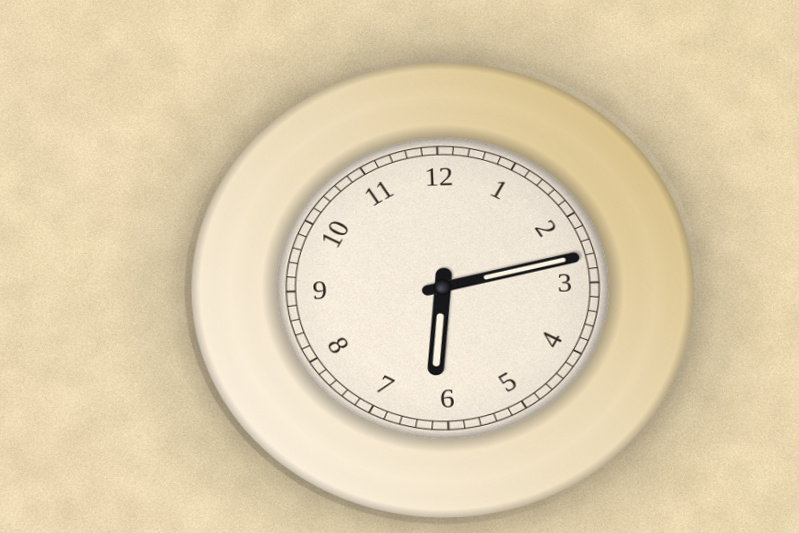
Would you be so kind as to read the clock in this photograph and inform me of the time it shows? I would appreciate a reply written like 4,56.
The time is 6,13
